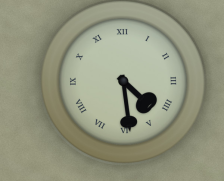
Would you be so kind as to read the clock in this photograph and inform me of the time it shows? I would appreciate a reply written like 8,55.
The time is 4,29
